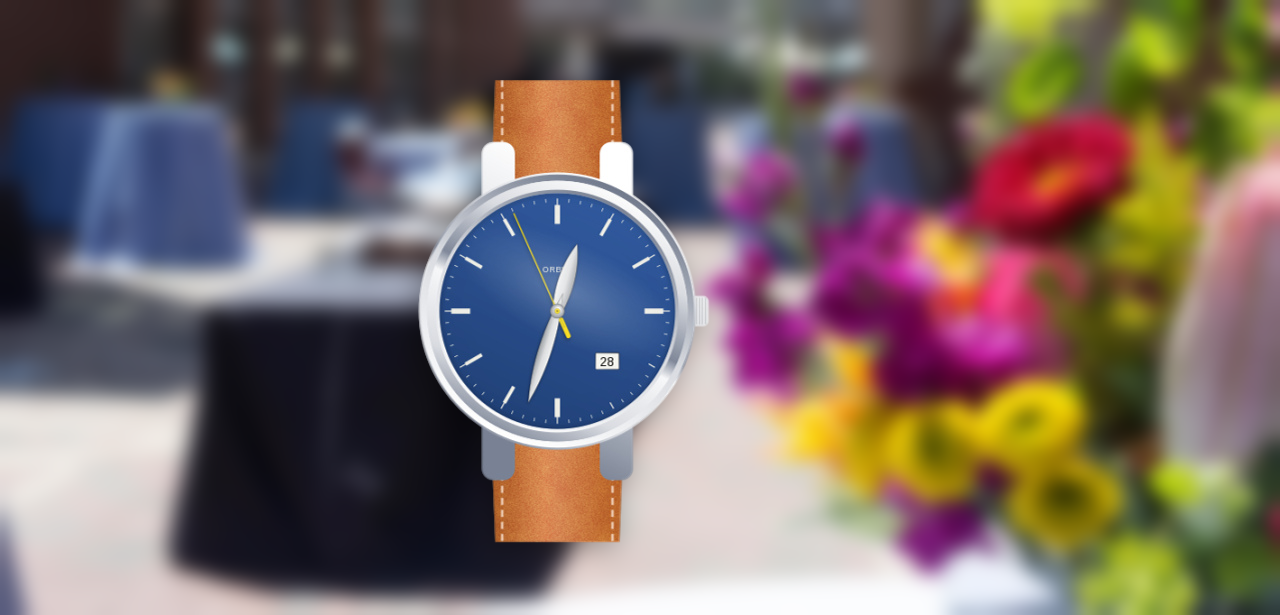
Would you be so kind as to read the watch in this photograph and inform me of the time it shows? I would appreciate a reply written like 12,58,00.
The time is 12,32,56
